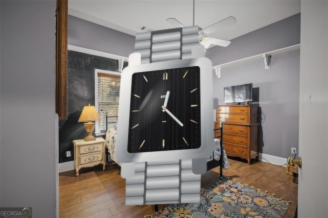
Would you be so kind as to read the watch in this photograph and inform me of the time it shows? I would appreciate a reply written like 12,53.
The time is 12,23
